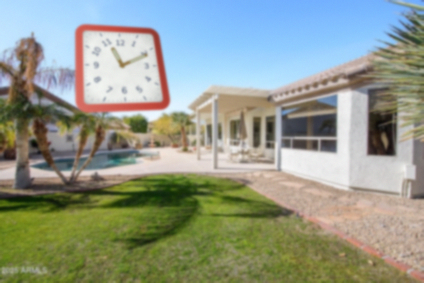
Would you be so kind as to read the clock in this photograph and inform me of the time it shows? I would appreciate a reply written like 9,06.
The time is 11,11
